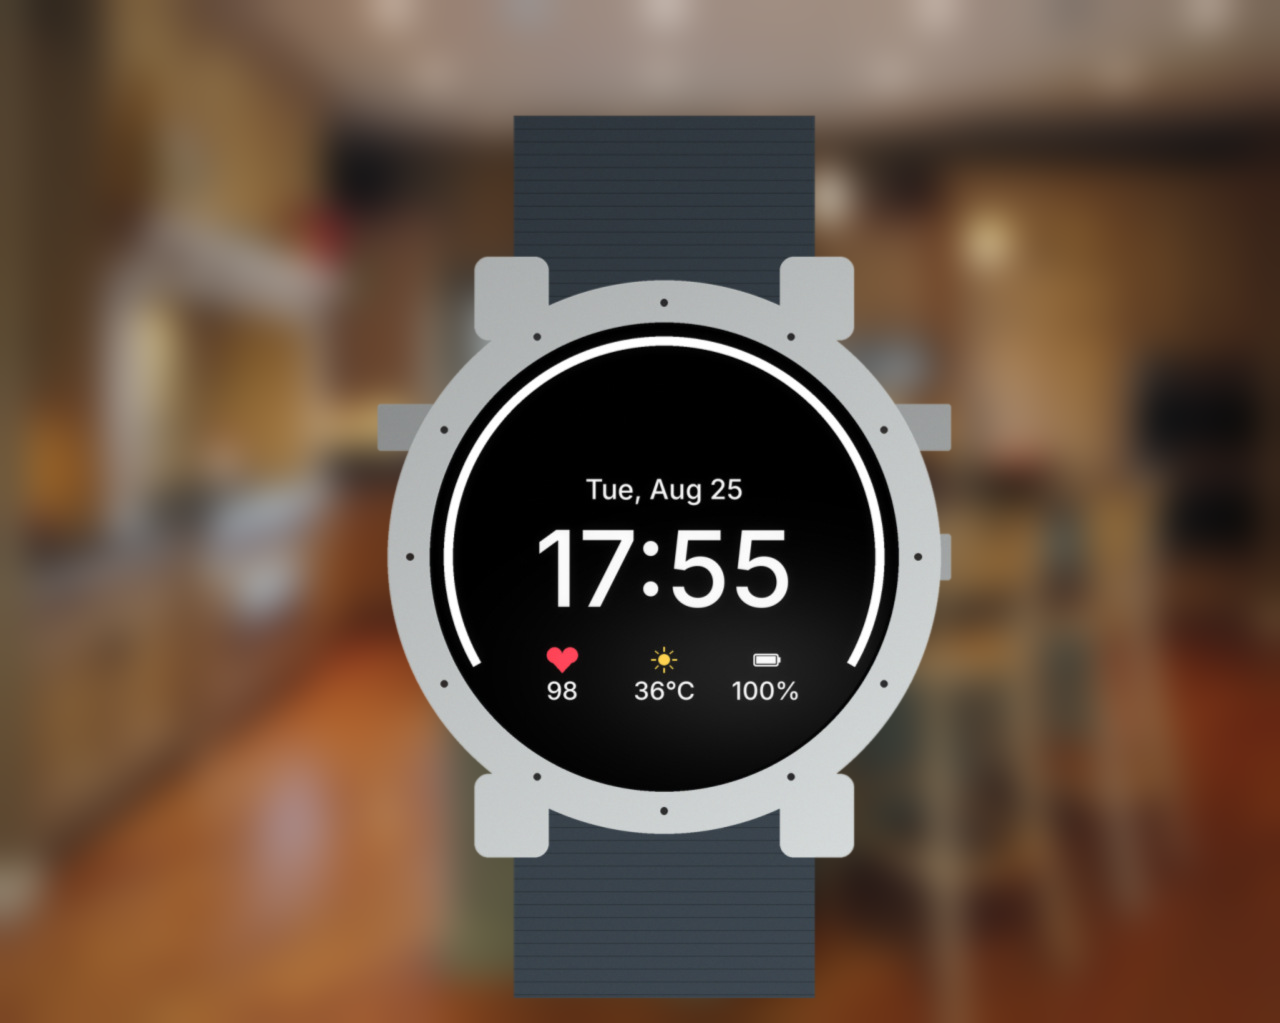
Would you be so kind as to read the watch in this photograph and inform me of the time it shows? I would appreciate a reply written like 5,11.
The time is 17,55
